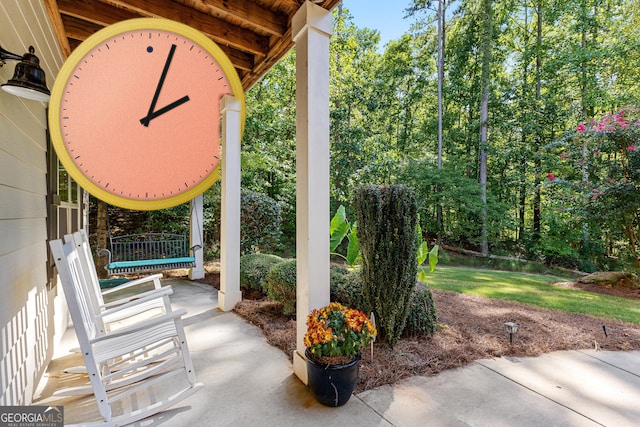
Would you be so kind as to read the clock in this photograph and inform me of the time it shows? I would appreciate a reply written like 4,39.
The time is 2,03
